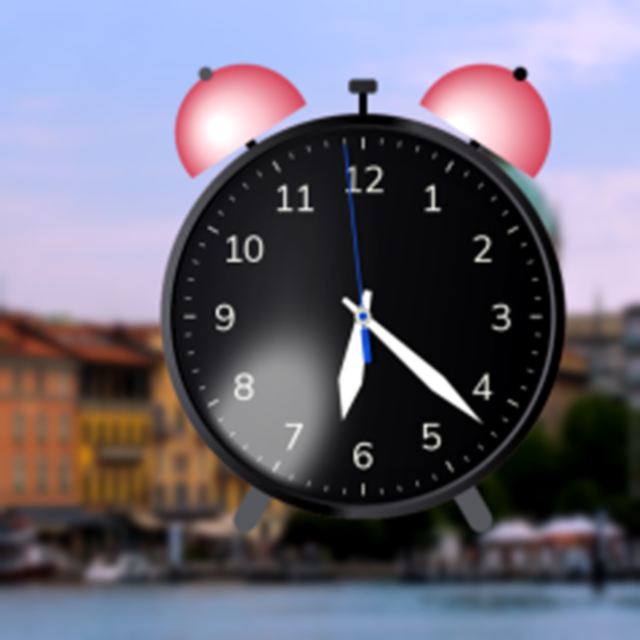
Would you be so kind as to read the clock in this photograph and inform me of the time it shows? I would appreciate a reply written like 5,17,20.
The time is 6,21,59
